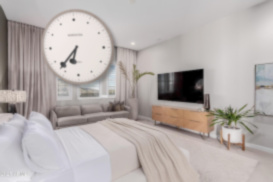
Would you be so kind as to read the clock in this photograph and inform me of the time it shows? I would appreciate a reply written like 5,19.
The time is 6,37
